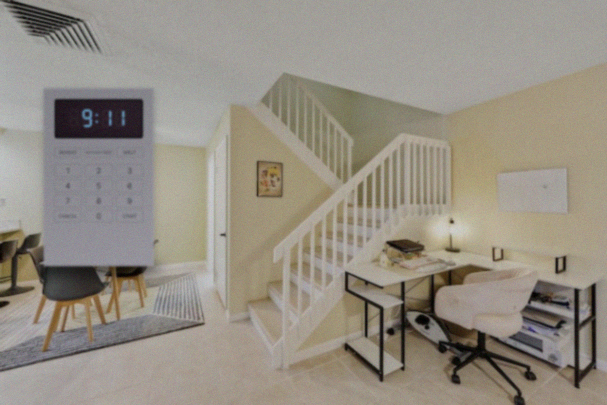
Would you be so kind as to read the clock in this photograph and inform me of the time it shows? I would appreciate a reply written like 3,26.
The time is 9,11
